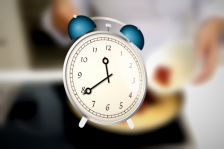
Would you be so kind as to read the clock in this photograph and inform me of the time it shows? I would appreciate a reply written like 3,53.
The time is 11,39
